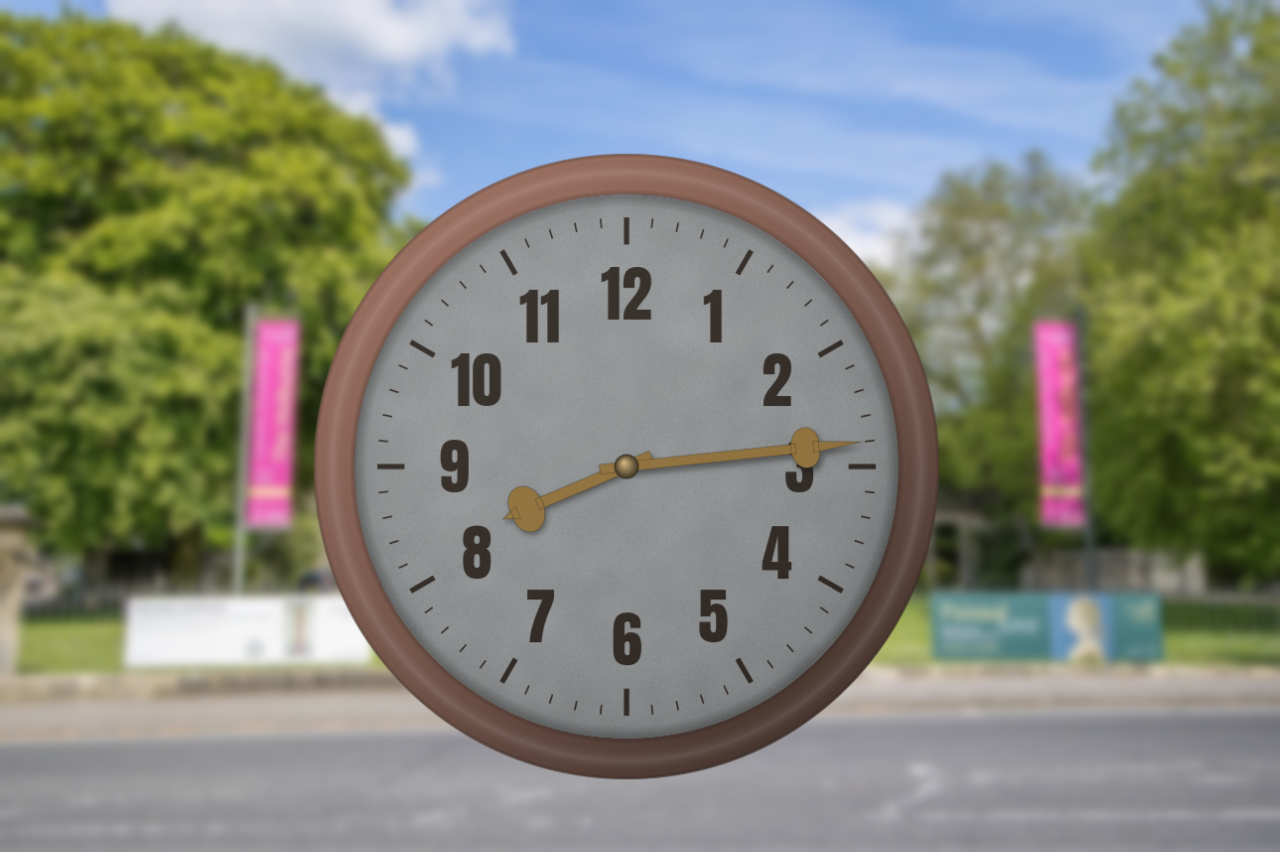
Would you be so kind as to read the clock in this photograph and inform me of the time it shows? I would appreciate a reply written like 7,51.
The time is 8,14
